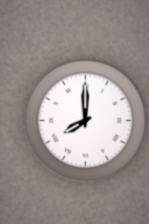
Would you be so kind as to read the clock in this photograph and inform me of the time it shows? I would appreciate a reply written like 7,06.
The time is 8,00
